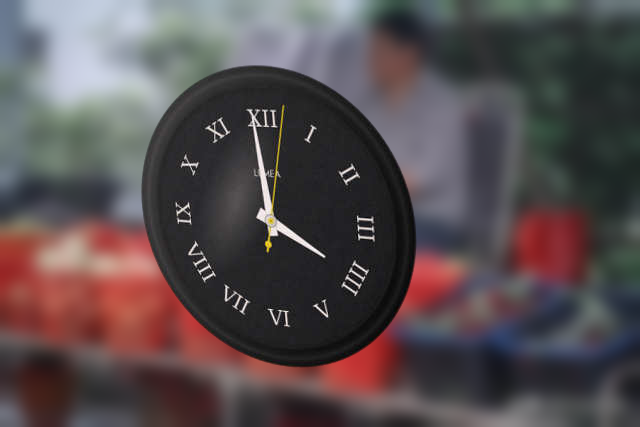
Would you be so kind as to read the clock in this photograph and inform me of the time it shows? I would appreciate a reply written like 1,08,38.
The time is 3,59,02
